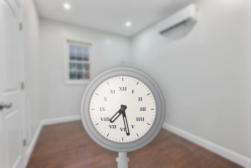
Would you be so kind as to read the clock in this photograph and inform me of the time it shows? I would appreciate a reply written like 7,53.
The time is 7,28
